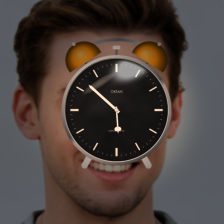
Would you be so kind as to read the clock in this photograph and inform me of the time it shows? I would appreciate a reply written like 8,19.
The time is 5,52
